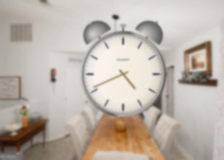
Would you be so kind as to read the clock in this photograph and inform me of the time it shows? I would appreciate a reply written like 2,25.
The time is 4,41
